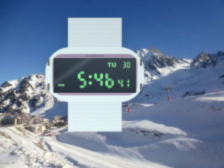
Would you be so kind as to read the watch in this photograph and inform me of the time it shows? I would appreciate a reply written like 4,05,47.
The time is 5,46,41
